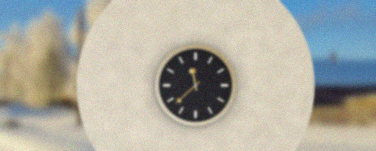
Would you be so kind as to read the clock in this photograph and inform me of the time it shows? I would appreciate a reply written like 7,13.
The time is 11,38
